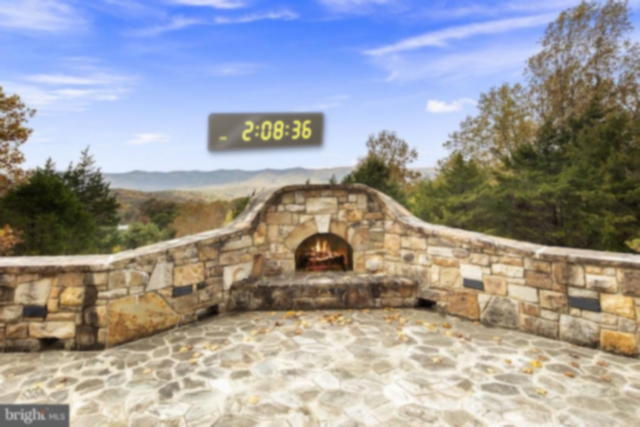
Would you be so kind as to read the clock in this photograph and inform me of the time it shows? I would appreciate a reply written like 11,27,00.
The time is 2,08,36
